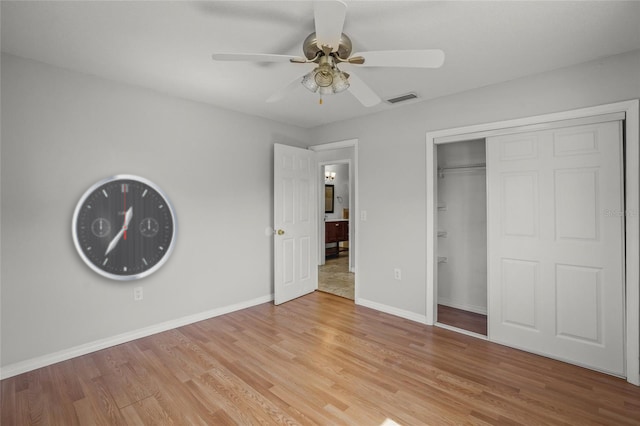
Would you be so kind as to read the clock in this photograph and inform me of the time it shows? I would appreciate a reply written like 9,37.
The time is 12,36
